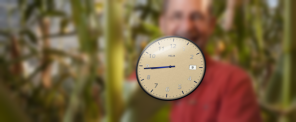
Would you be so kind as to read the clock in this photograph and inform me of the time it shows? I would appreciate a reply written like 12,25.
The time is 8,44
